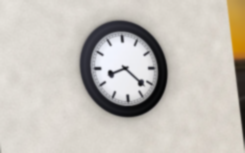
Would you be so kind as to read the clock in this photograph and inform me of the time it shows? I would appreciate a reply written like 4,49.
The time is 8,22
